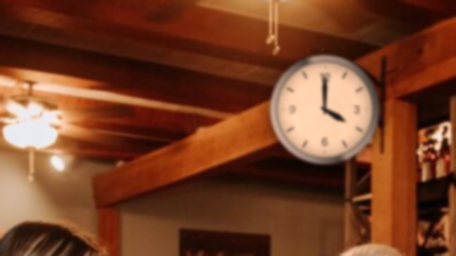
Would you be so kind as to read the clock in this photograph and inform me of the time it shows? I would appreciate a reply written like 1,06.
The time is 4,00
